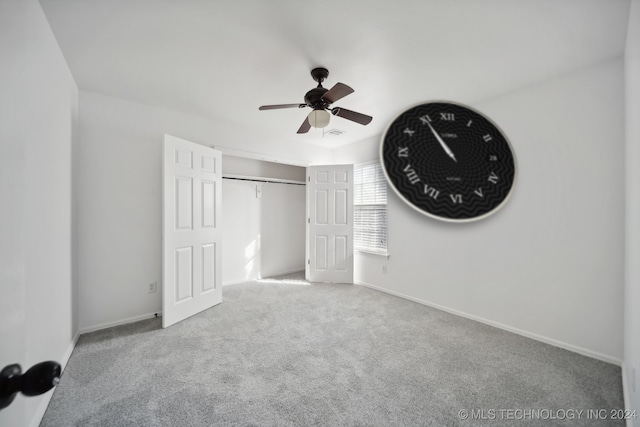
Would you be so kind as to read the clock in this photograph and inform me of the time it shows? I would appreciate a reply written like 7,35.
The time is 10,55
